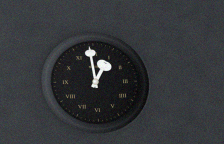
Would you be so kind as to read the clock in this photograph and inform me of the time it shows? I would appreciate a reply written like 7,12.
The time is 12,59
